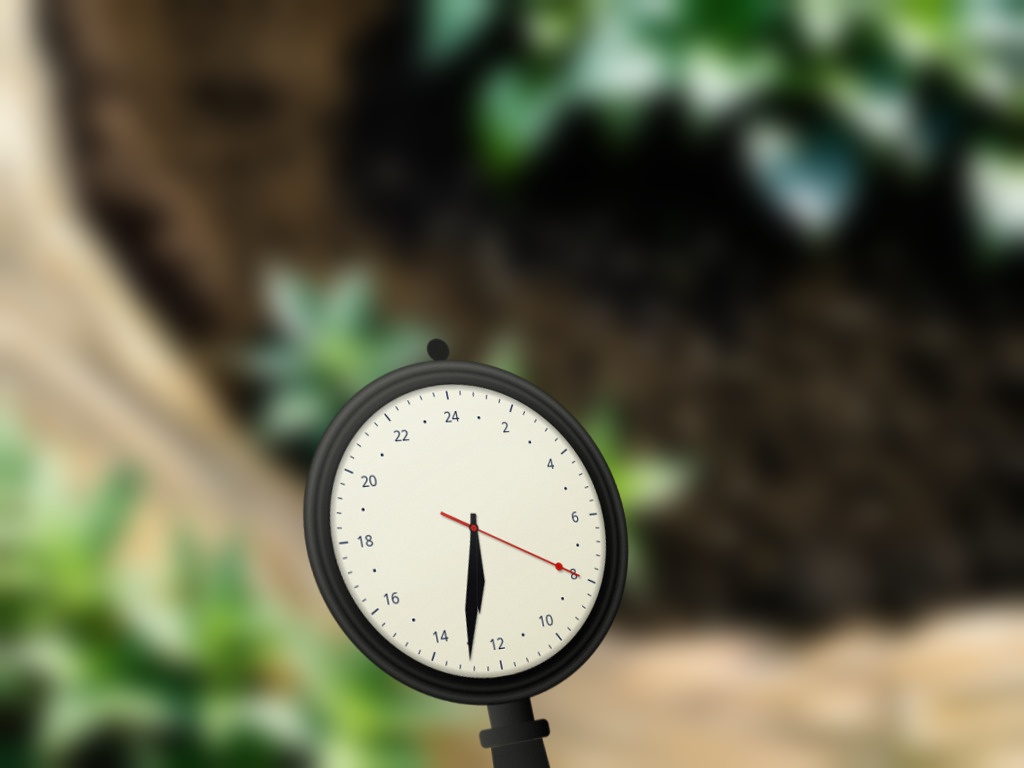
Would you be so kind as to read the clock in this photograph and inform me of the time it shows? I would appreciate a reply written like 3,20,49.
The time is 12,32,20
